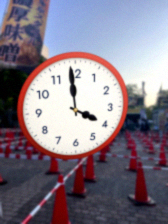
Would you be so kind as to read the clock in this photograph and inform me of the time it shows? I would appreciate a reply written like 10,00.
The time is 3,59
